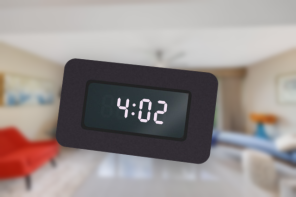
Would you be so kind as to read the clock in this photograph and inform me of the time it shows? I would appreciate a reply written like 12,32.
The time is 4,02
